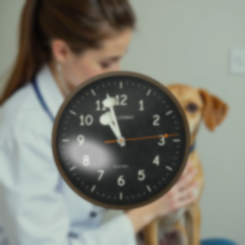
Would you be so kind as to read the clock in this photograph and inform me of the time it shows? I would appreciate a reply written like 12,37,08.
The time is 10,57,14
